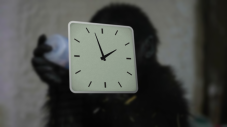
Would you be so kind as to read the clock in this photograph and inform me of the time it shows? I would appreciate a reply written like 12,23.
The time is 1,57
